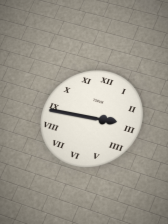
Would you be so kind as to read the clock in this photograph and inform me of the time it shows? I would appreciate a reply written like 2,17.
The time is 2,44
